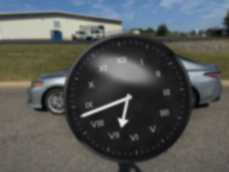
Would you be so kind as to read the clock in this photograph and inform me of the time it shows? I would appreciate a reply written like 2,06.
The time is 6,43
